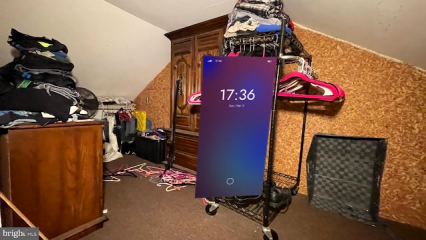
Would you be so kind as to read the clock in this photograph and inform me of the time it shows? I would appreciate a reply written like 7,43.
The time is 17,36
